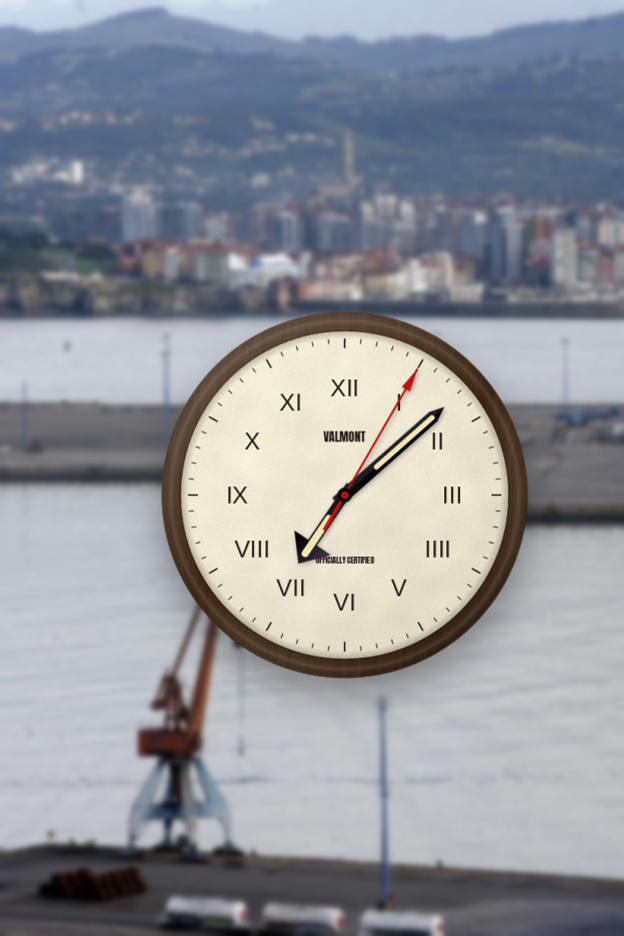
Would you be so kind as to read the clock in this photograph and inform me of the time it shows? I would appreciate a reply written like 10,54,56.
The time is 7,08,05
